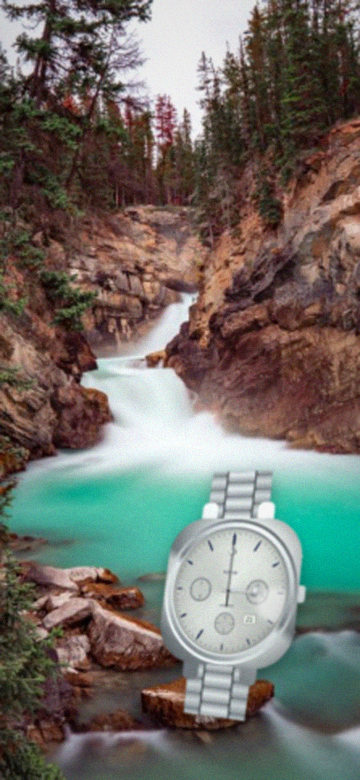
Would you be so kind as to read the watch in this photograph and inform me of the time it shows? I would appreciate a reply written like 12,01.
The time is 3,00
